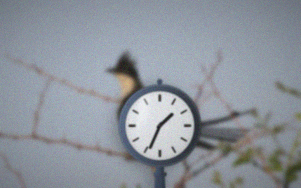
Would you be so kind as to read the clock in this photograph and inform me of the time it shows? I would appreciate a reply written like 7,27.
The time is 1,34
